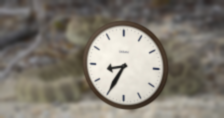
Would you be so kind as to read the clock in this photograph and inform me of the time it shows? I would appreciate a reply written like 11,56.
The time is 8,35
